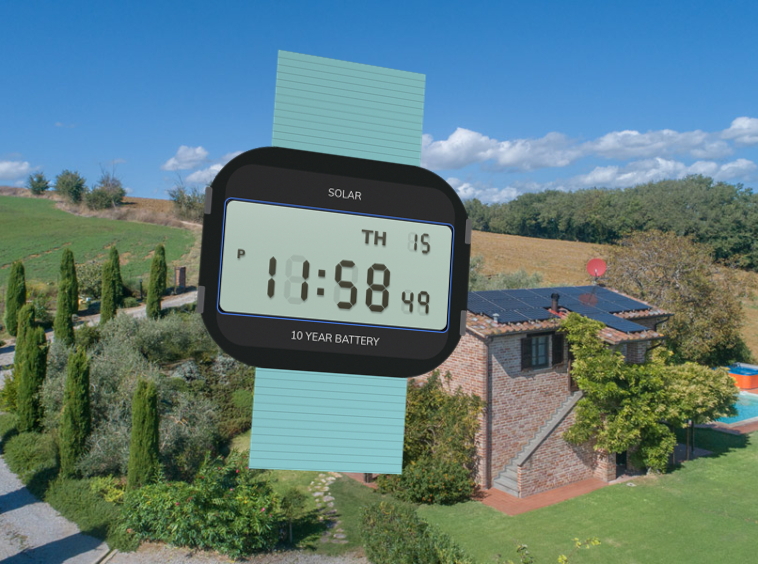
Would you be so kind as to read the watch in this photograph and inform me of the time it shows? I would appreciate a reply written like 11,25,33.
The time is 11,58,49
